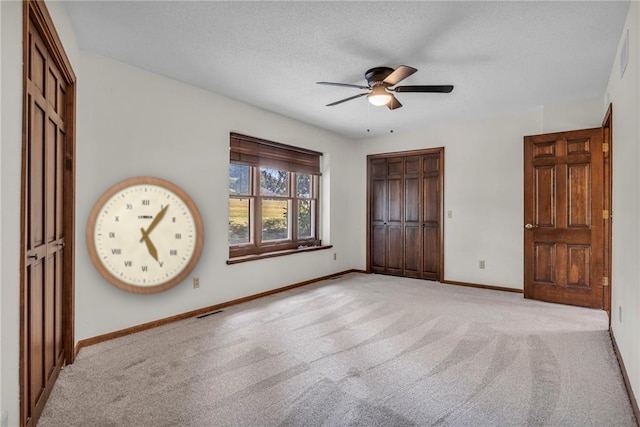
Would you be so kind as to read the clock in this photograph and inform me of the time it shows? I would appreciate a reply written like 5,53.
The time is 5,06
